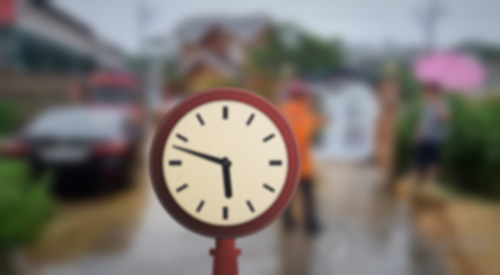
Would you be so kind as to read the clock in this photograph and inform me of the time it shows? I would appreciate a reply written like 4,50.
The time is 5,48
